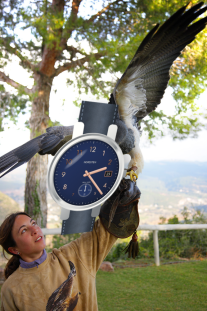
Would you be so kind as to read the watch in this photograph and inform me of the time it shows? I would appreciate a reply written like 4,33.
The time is 2,23
